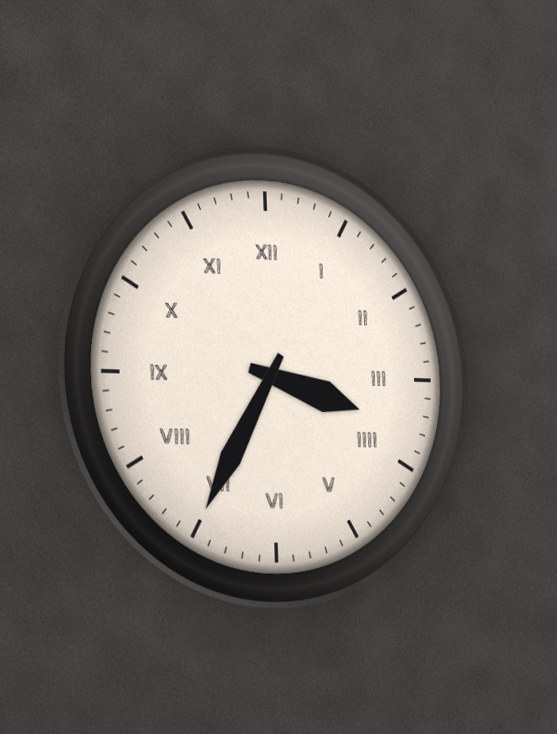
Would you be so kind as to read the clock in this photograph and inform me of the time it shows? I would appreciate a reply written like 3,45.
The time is 3,35
